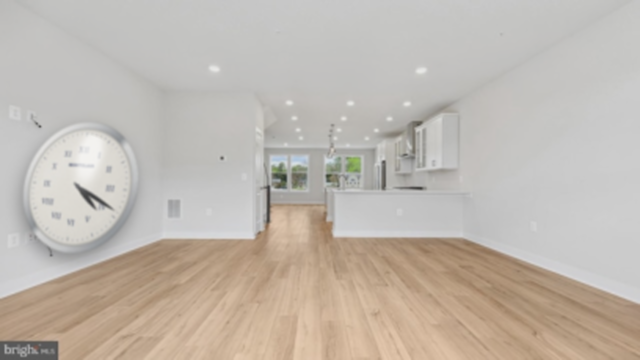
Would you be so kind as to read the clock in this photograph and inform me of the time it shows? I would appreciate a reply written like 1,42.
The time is 4,19
